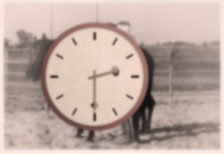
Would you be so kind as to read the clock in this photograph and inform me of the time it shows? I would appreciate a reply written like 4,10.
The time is 2,30
